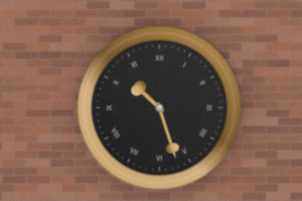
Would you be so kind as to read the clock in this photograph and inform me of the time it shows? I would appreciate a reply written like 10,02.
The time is 10,27
